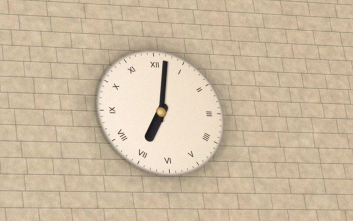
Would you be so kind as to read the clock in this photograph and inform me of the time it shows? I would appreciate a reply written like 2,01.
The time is 7,02
